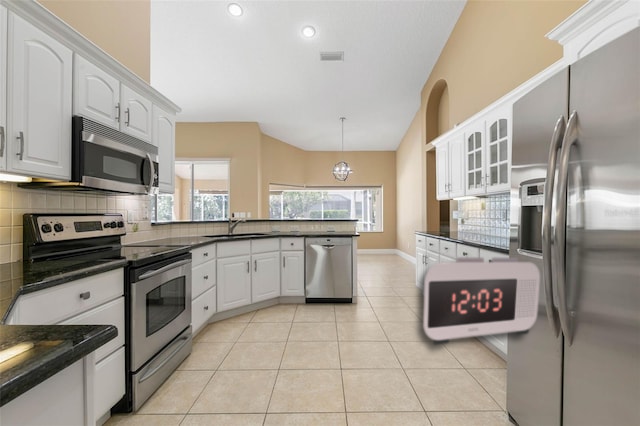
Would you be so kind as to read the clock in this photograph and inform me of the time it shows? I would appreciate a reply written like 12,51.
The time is 12,03
